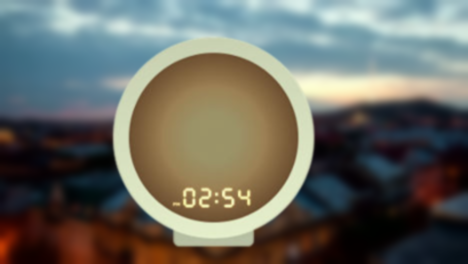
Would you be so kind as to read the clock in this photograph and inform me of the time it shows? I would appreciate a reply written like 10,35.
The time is 2,54
